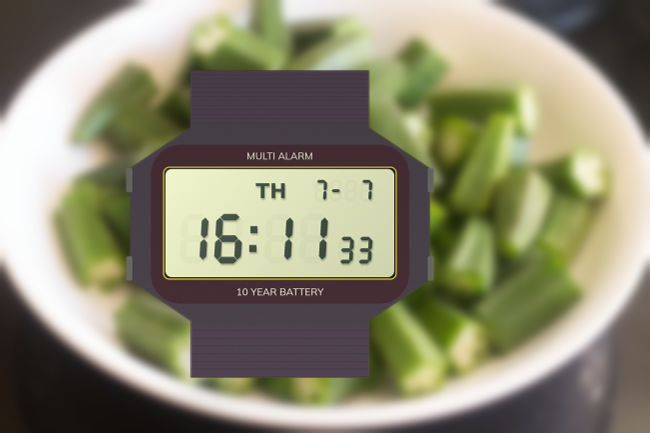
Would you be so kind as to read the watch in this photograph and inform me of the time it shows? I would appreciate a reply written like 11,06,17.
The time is 16,11,33
